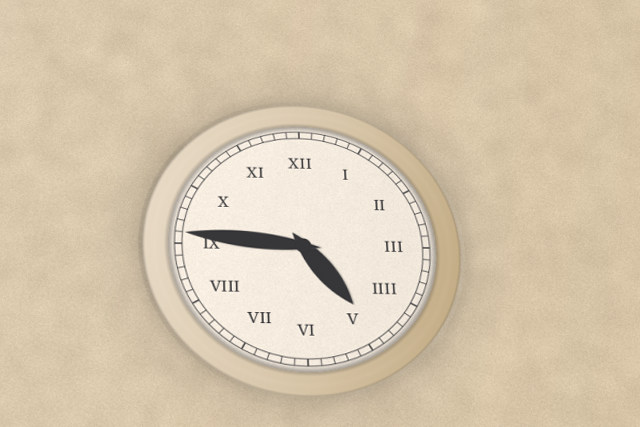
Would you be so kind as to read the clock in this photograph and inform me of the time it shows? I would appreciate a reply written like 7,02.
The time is 4,46
